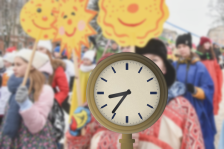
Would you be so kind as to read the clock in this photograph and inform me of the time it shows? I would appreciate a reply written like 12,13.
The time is 8,36
